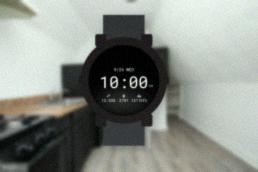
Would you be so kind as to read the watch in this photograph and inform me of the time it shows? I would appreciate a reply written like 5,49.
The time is 10,00
